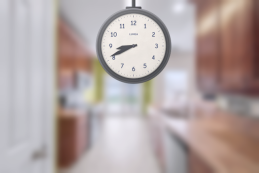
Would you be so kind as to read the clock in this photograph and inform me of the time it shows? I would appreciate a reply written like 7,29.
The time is 8,41
